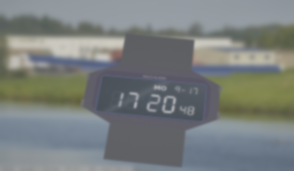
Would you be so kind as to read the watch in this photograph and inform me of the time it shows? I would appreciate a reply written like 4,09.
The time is 17,20
